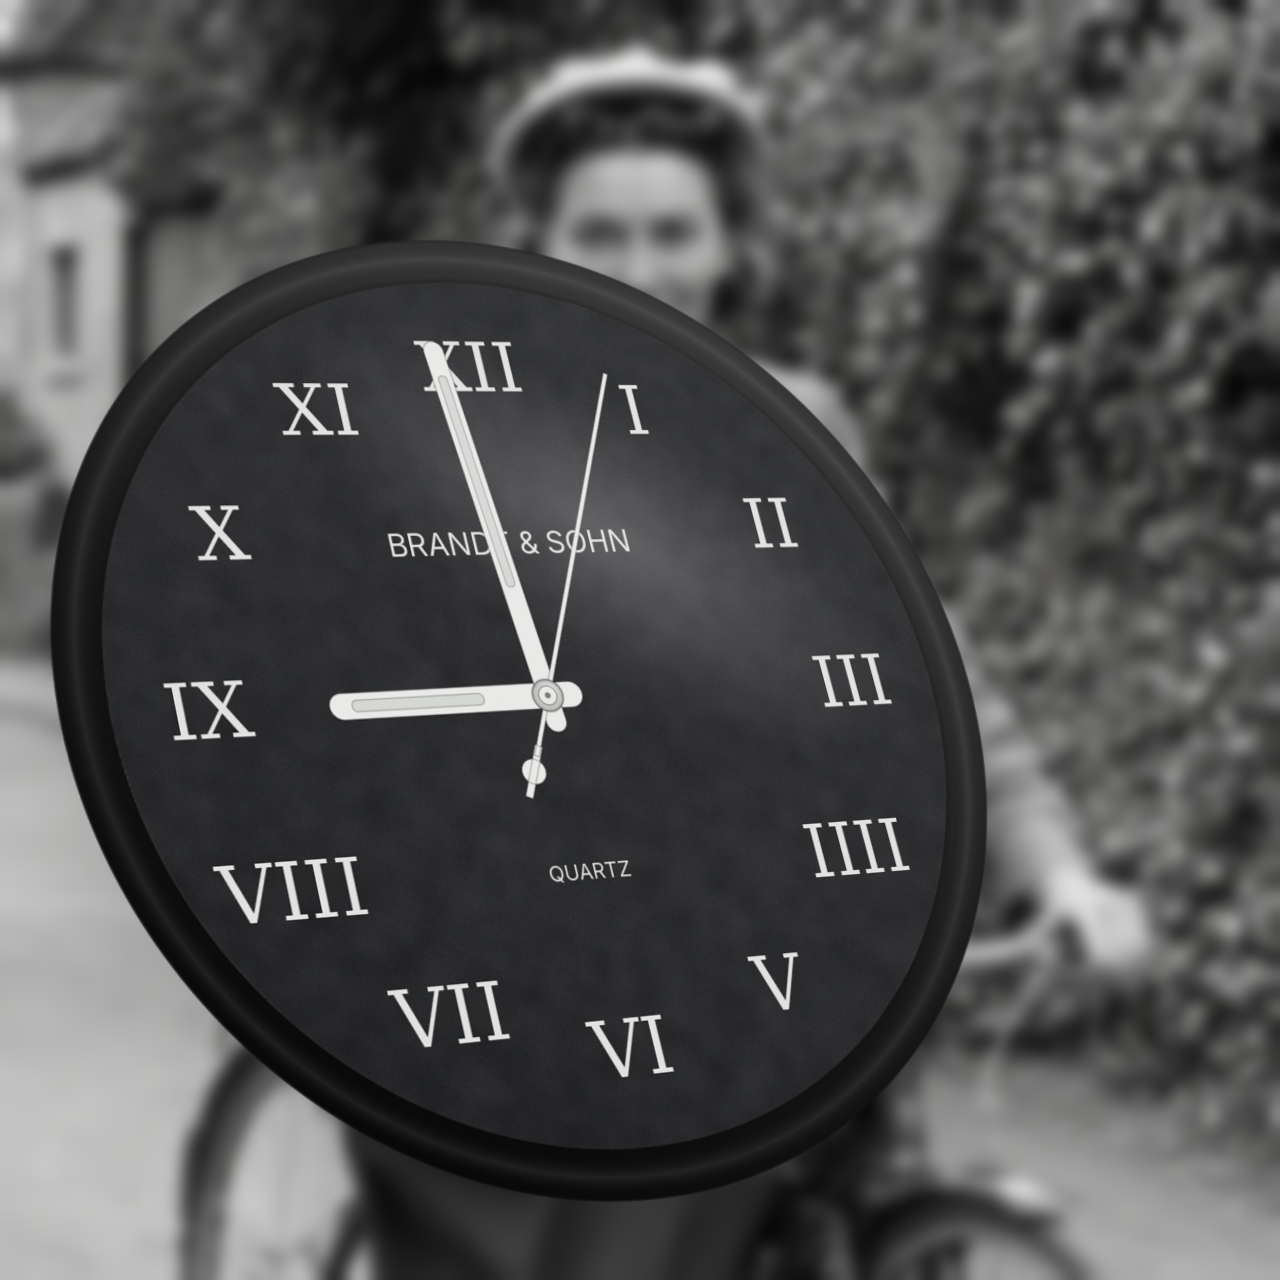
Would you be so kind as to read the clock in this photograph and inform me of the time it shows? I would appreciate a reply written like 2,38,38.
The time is 8,59,04
